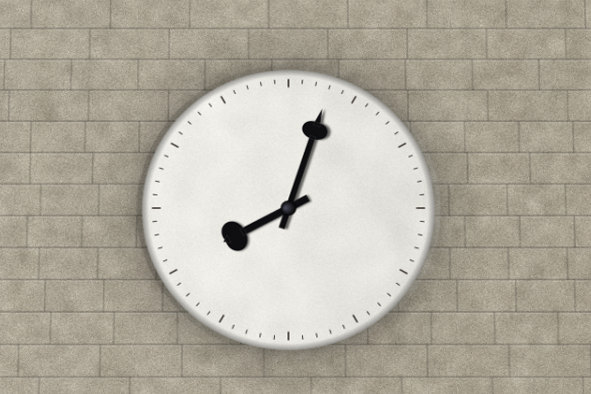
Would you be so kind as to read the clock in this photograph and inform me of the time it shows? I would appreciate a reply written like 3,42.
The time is 8,03
